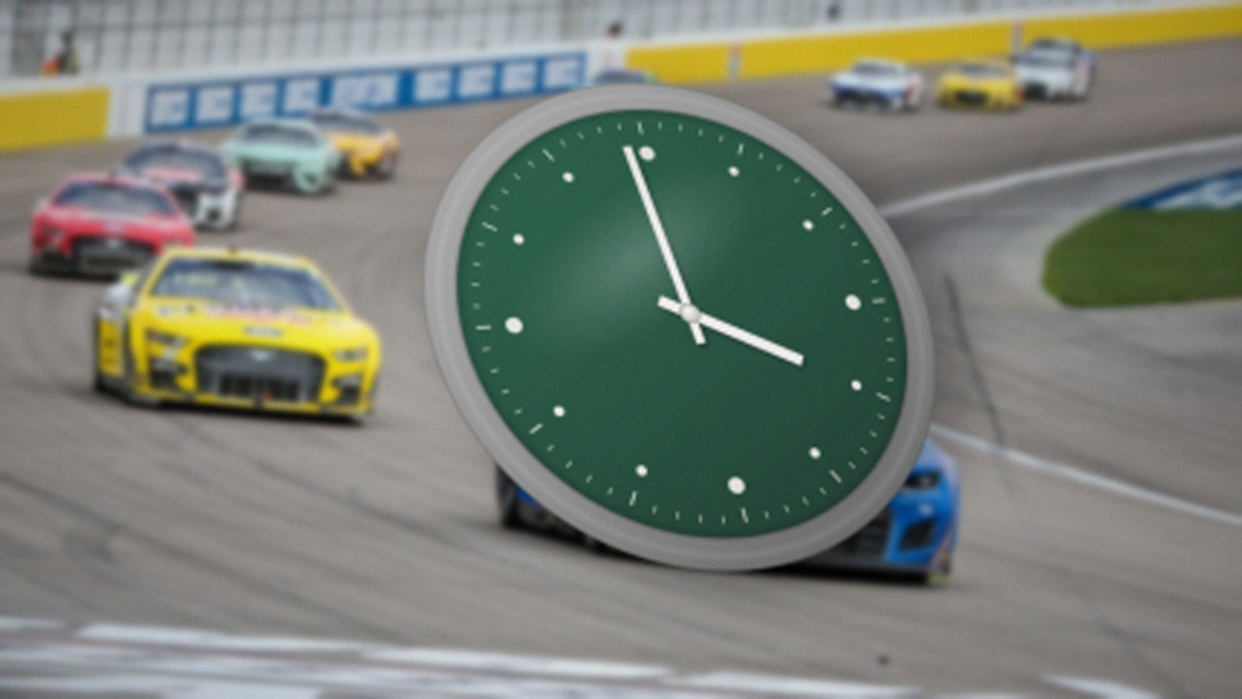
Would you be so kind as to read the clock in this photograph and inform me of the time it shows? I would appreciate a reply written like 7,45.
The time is 3,59
